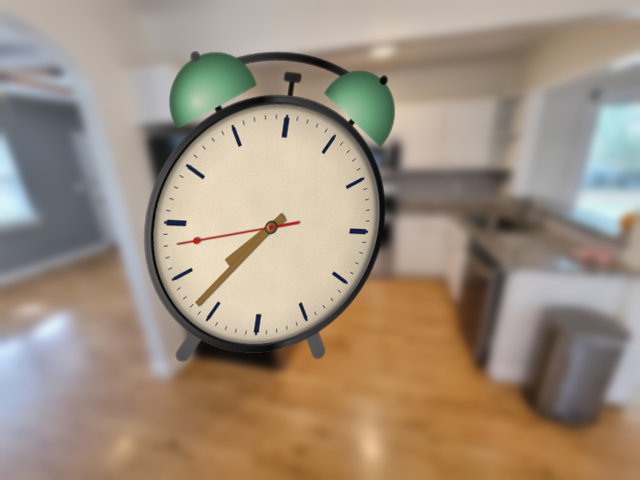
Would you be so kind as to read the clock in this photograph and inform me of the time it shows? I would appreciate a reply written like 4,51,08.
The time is 7,36,43
